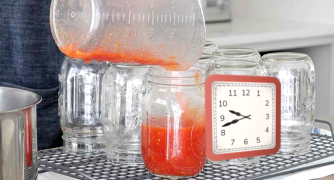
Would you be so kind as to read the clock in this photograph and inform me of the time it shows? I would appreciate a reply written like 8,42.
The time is 9,42
